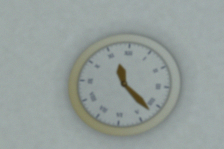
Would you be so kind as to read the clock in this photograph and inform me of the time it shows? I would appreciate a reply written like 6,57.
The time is 11,22
